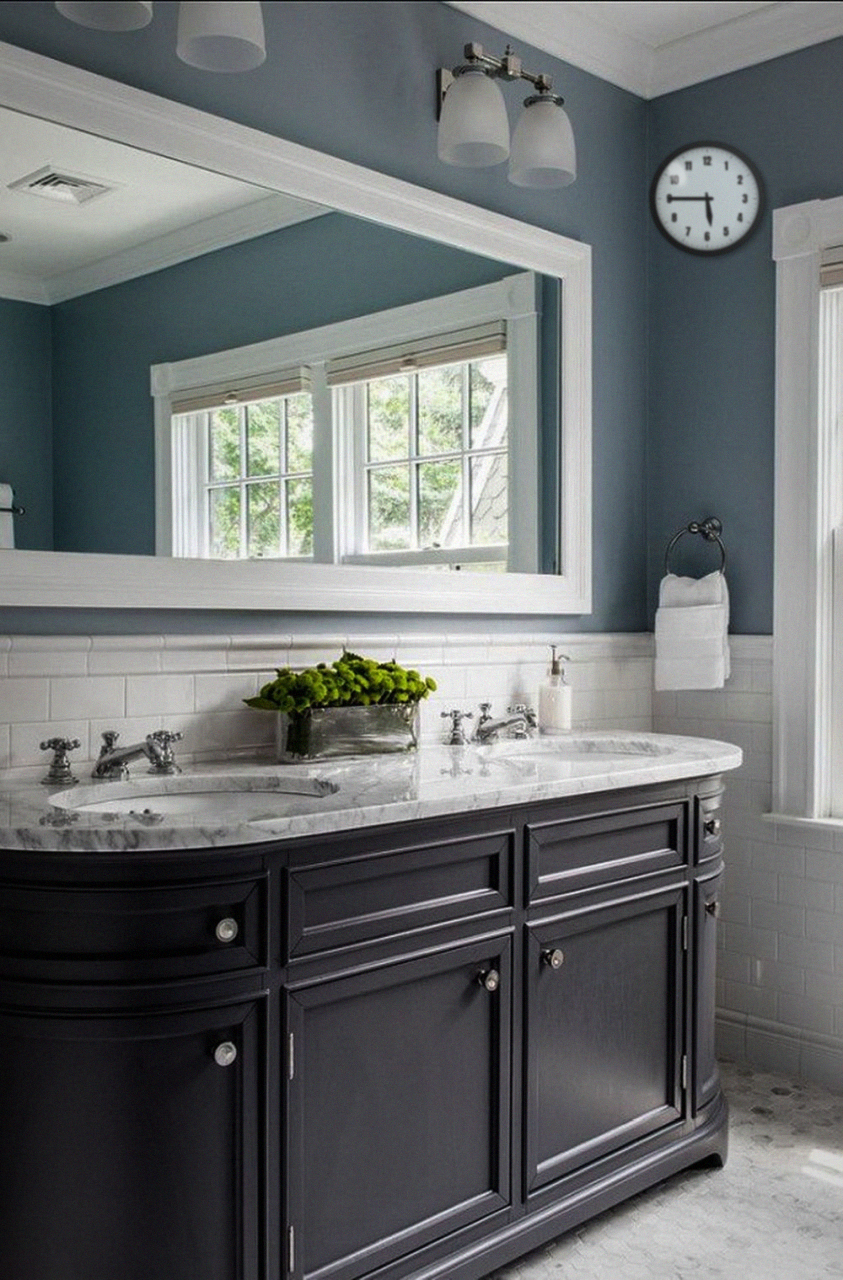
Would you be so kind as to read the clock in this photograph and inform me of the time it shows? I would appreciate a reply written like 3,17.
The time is 5,45
